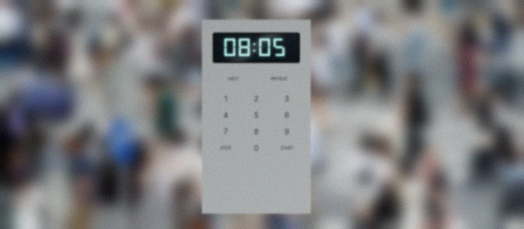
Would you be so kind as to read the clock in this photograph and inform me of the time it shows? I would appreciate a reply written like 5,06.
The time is 8,05
